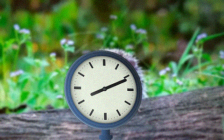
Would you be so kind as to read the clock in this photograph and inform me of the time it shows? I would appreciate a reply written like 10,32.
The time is 8,11
